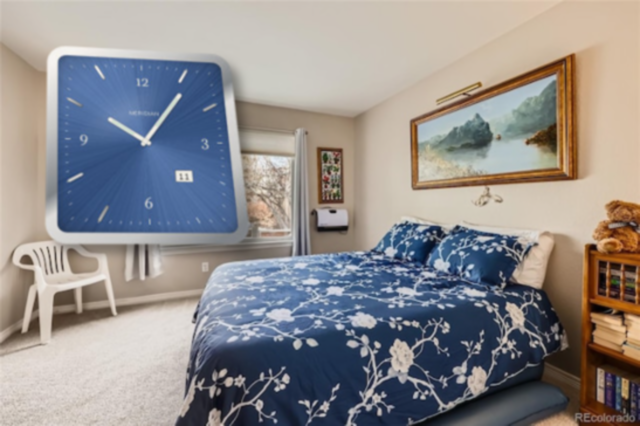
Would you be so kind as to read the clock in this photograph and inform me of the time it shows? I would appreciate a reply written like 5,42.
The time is 10,06
